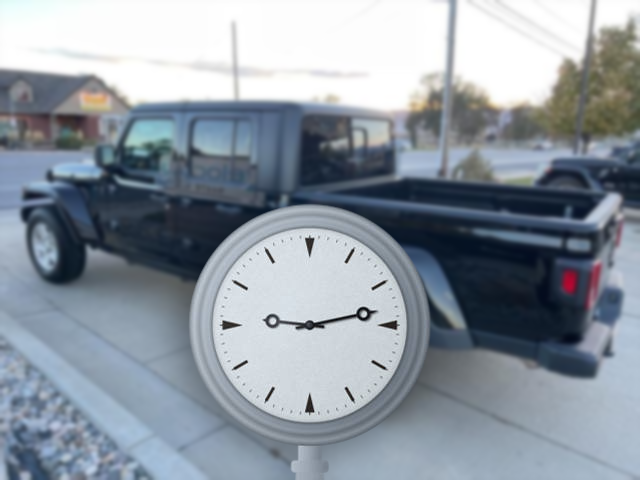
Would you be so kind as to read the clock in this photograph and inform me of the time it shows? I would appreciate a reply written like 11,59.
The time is 9,13
